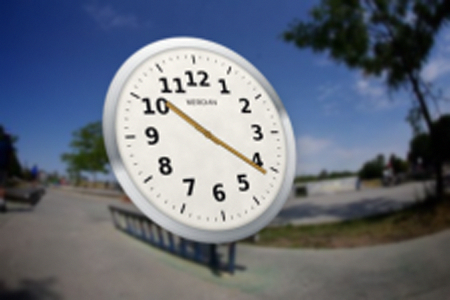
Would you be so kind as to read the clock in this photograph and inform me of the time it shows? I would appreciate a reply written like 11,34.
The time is 10,21
